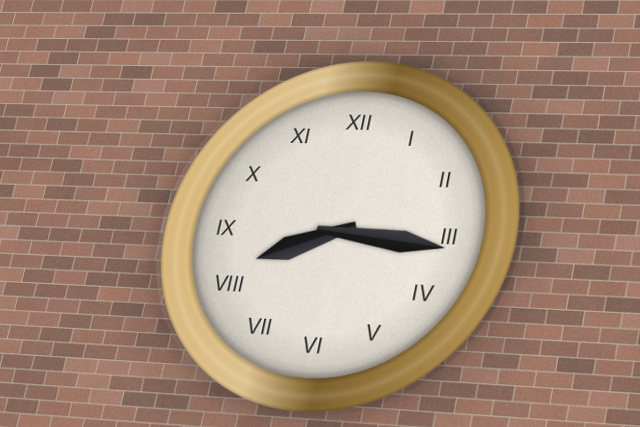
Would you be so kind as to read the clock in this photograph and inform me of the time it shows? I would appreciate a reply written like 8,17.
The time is 8,16
